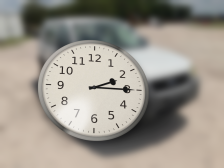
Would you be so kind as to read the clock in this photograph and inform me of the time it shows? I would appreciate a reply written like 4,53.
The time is 2,15
